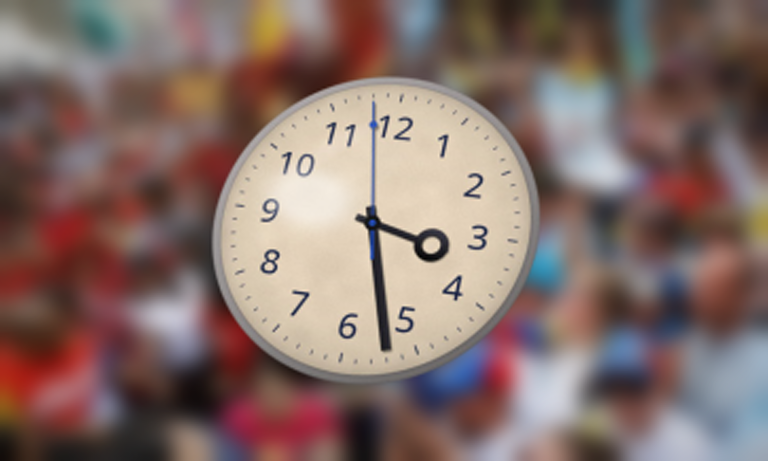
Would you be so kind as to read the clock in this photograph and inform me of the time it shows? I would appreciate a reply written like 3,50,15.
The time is 3,26,58
